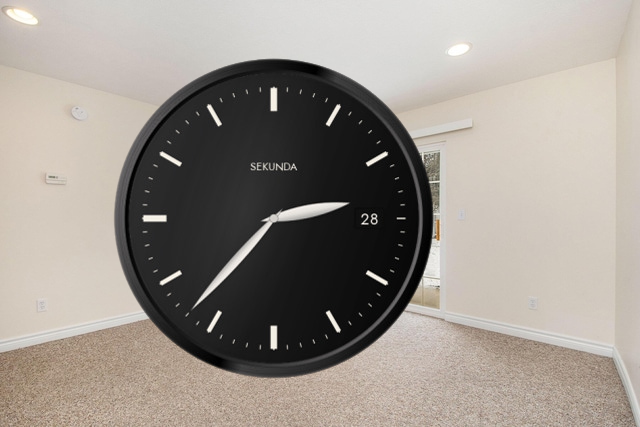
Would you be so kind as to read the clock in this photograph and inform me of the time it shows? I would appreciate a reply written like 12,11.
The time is 2,37
